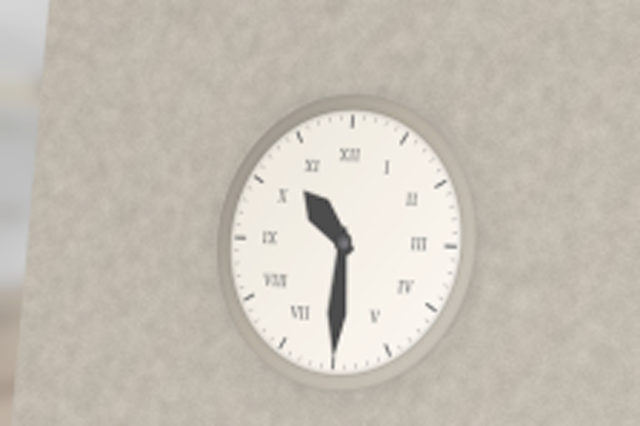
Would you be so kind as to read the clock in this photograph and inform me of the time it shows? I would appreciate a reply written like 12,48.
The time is 10,30
